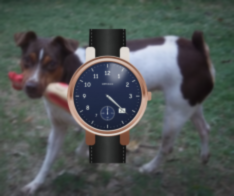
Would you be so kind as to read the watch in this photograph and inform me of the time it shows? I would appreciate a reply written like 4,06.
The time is 4,22
